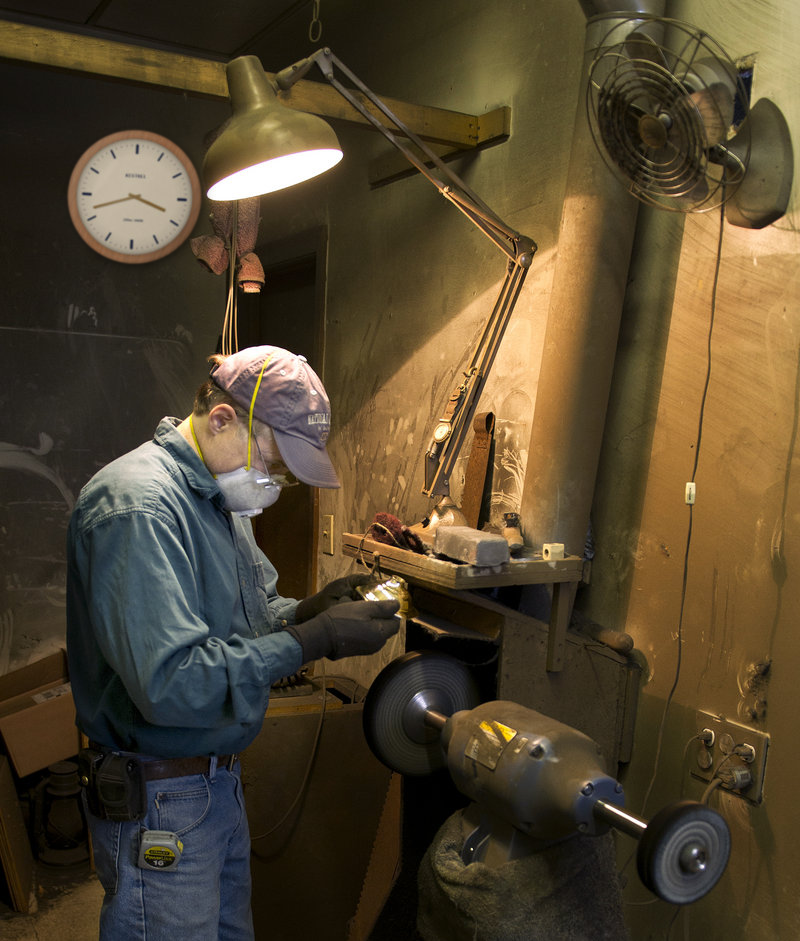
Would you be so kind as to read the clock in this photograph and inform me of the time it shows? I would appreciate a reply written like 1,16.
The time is 3,42
